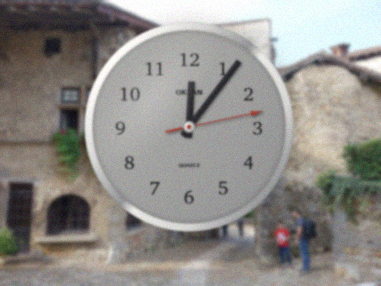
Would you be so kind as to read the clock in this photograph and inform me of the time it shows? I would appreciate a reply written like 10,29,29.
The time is 12,06,13
